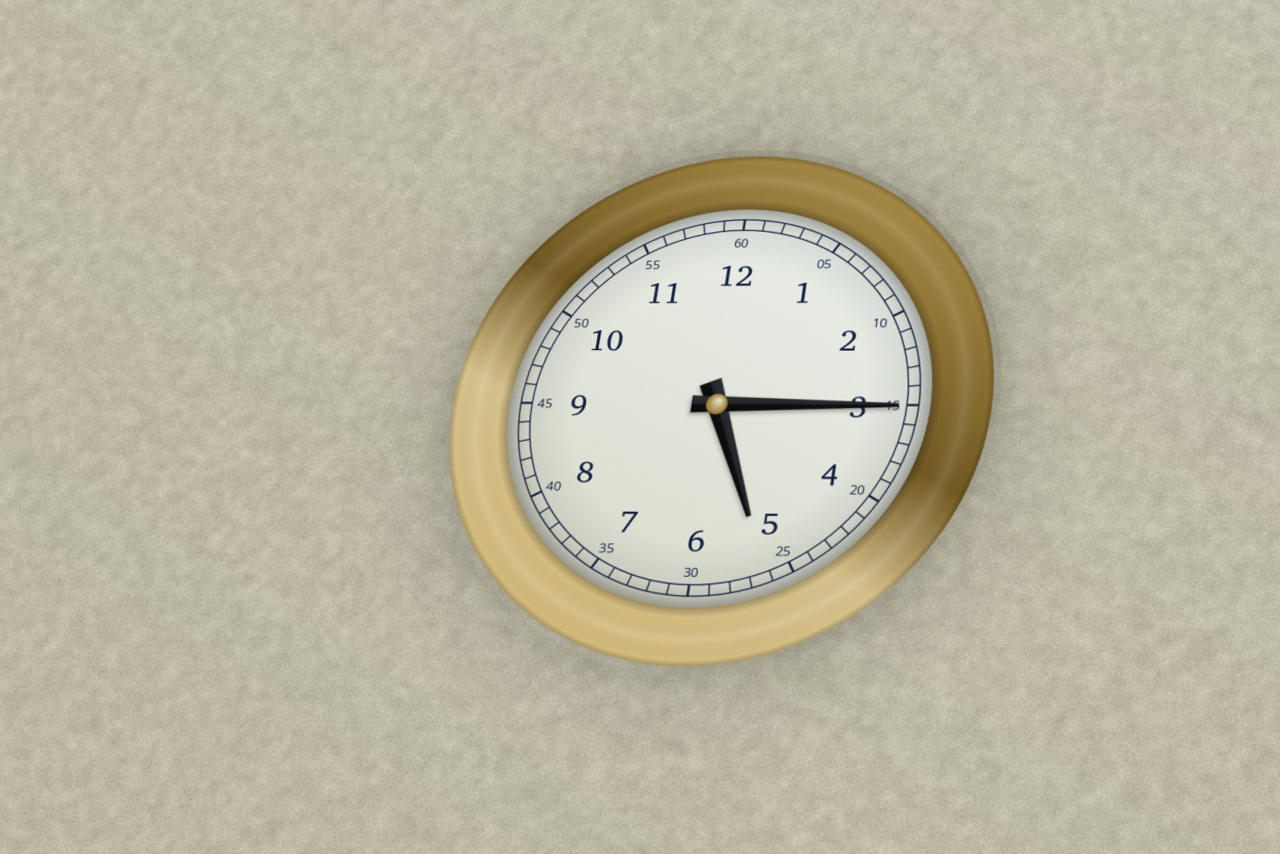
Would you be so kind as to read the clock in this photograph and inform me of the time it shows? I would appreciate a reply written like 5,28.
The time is 5,15
